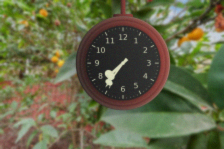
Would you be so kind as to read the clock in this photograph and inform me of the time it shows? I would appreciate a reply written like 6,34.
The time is 7,36
